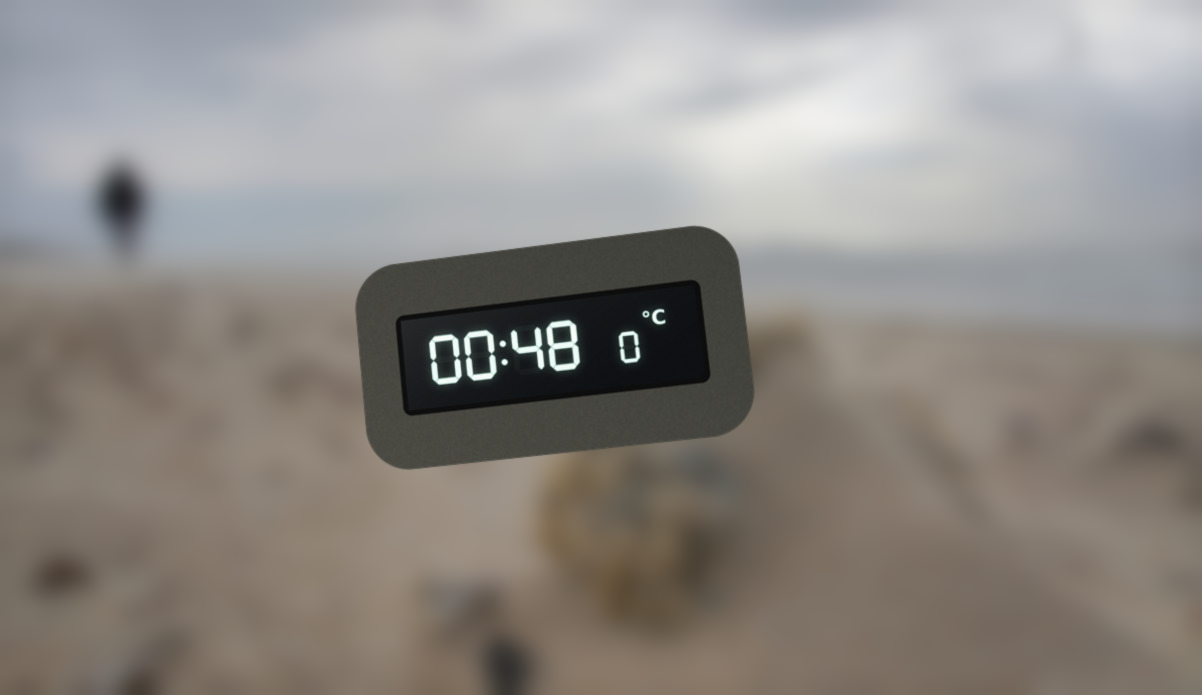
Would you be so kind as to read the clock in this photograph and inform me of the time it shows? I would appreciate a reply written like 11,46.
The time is 0,48
